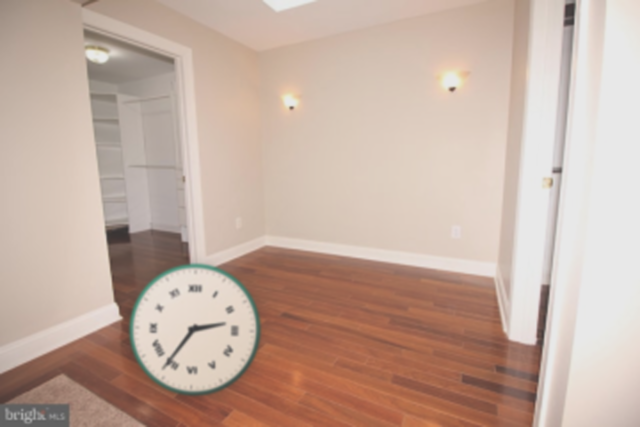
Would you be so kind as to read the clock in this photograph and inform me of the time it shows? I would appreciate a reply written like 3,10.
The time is 2,36
